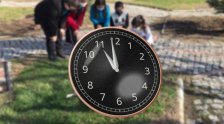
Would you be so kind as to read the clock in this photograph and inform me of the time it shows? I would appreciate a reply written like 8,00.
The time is 10,59
